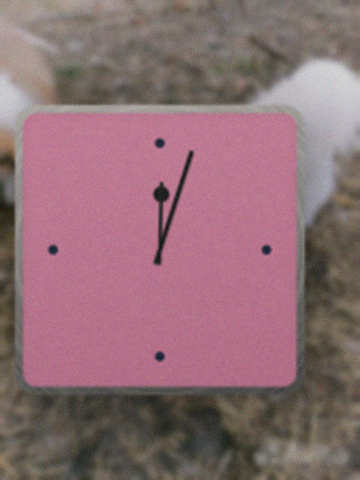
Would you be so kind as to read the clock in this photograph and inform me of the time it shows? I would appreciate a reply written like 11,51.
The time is 12,03
